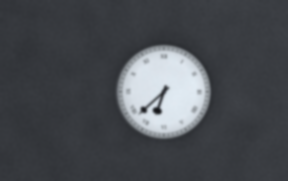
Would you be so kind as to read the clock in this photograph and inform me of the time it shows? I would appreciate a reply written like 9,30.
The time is 6,38
